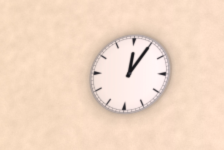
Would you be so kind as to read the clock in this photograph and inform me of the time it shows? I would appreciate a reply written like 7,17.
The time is 12,05
